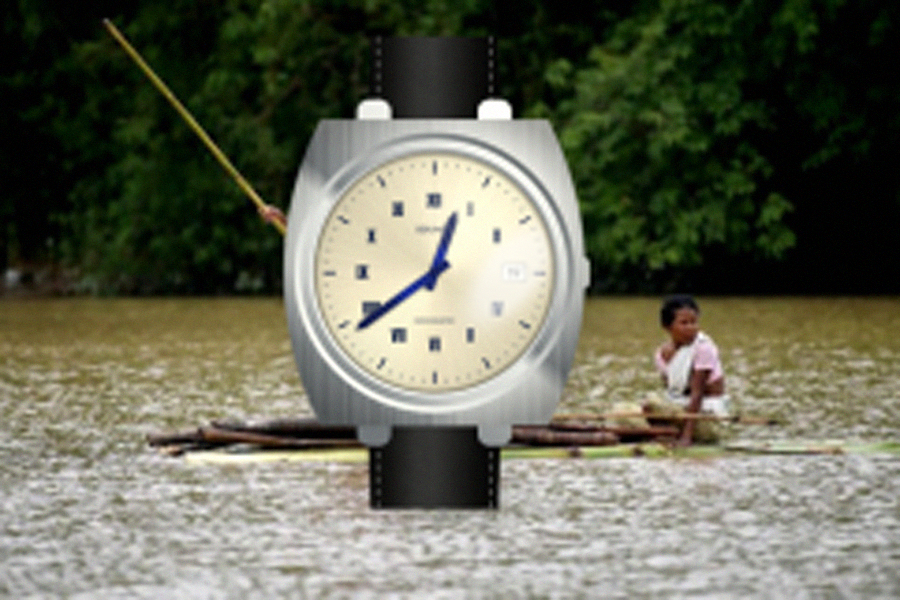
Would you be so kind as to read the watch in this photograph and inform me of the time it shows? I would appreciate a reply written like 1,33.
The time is 12,39
